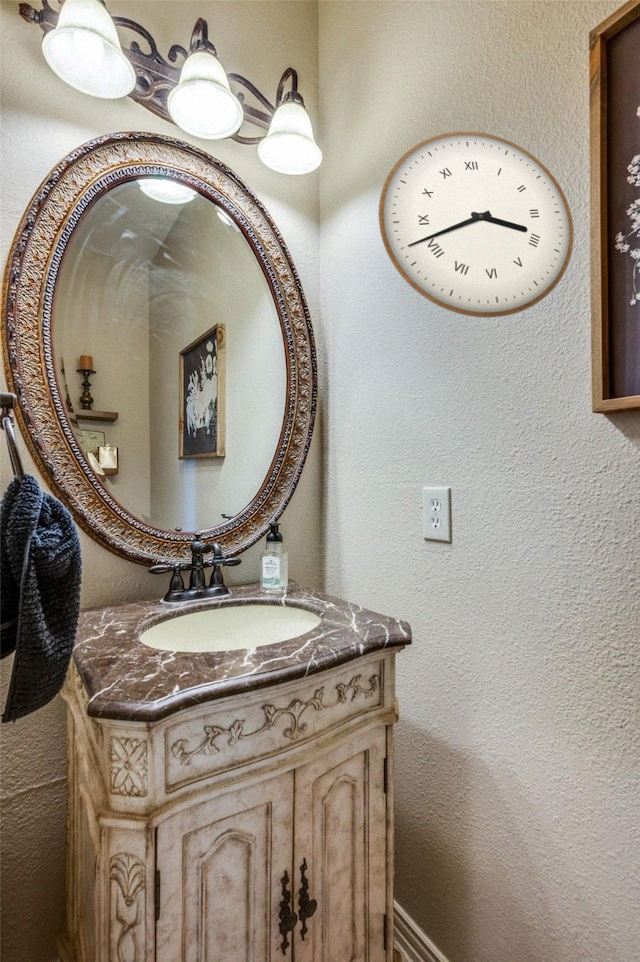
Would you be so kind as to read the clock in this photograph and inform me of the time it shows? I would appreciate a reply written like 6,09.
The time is 3,42
